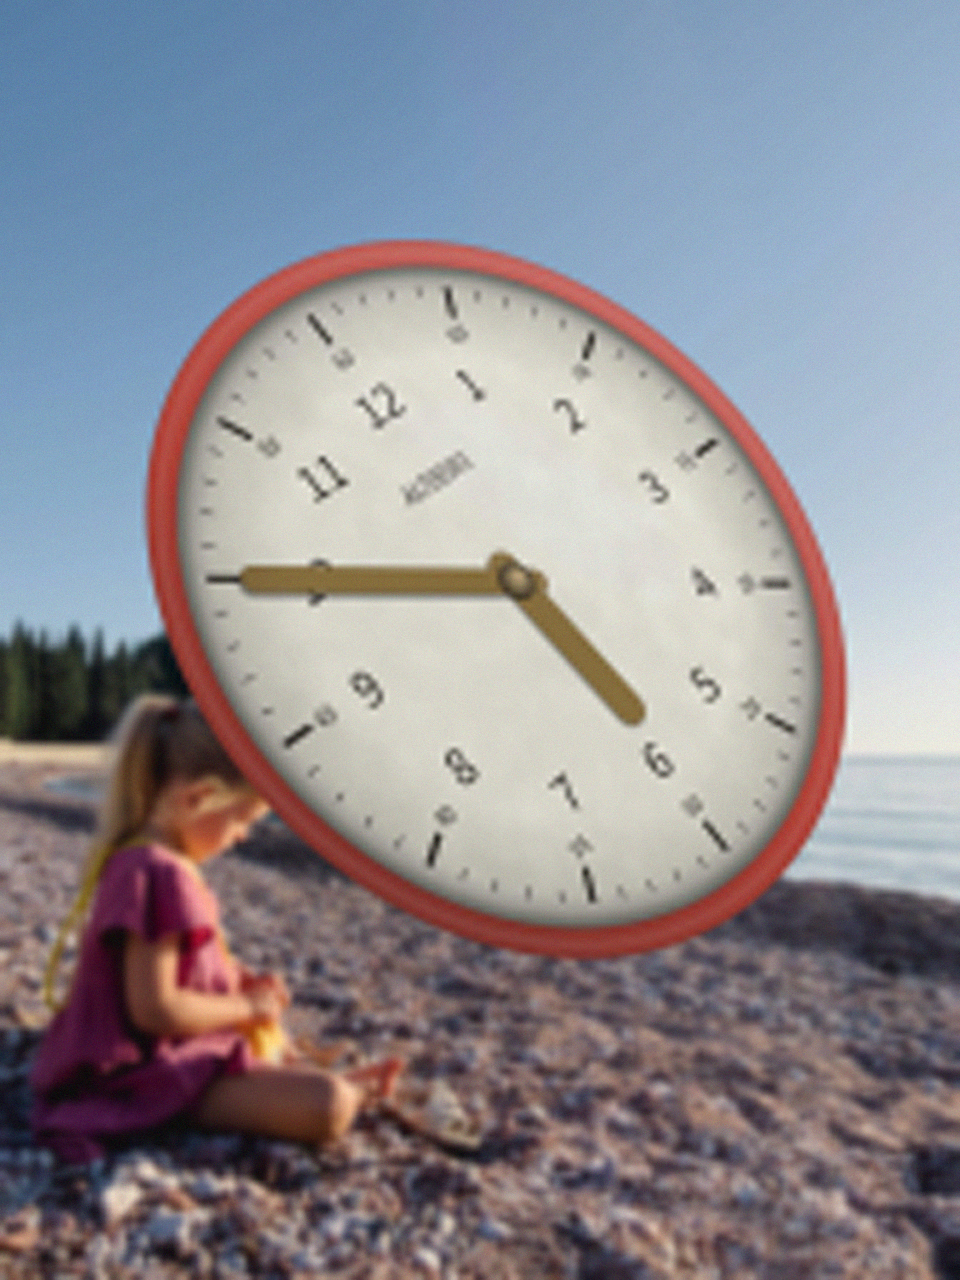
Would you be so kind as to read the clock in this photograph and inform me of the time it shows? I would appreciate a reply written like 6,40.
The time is 5,50
